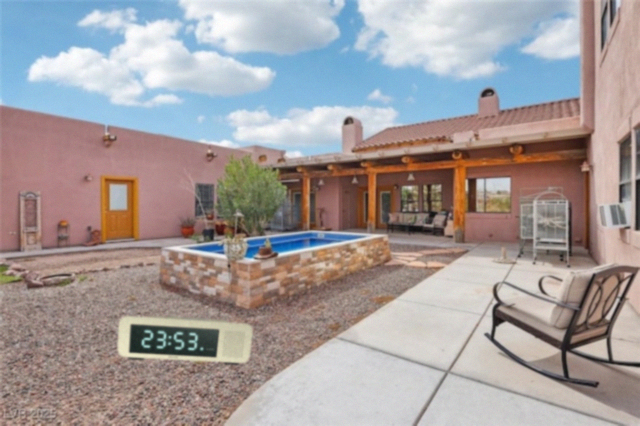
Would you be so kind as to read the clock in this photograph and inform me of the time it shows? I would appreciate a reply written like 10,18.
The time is 23,53
